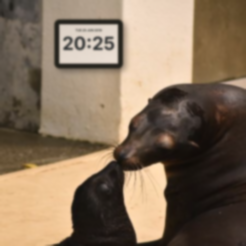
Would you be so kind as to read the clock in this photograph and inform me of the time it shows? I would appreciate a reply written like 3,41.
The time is 20,25
